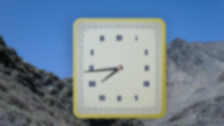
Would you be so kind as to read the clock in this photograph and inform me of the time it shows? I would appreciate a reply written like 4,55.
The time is 7,44
